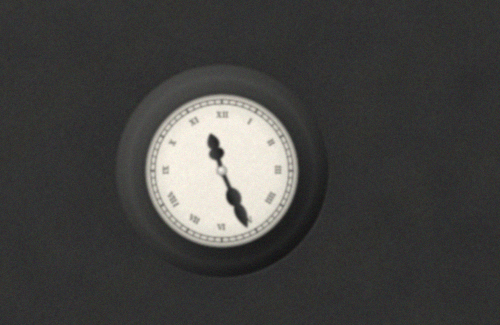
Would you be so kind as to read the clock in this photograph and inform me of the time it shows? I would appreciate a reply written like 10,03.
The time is 11,26
